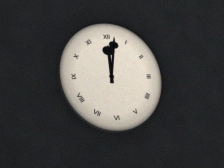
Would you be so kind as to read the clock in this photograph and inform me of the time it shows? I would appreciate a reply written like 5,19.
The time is 12,02
